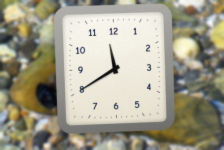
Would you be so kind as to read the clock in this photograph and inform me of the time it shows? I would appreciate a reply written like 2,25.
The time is 11,40
